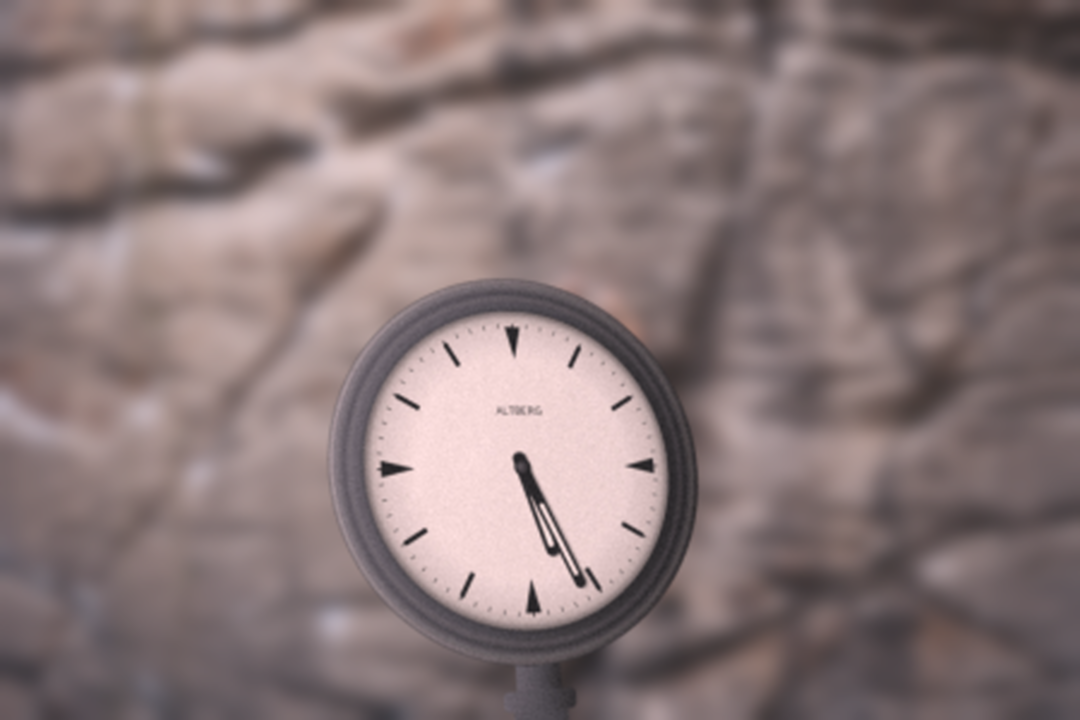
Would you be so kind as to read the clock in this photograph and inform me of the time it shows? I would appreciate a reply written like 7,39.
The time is 5,26
